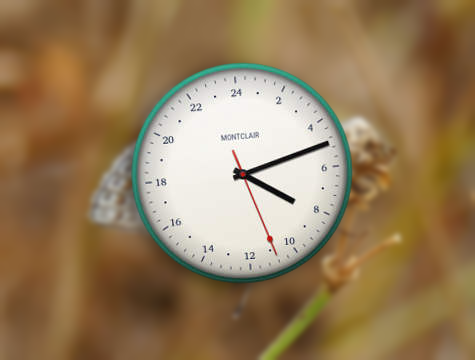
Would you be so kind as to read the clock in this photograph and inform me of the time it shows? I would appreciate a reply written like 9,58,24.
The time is 8,12,27
